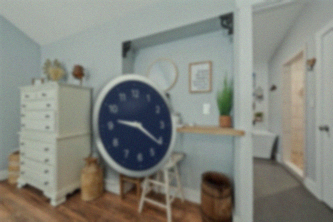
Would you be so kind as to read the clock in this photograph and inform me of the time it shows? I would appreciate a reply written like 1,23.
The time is 9,21
